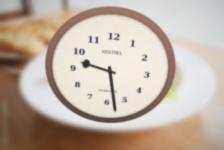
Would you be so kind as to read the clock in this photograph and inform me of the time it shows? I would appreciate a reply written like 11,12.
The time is 9,28
